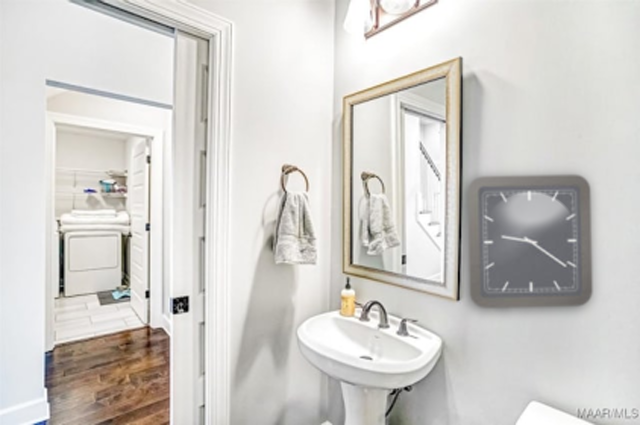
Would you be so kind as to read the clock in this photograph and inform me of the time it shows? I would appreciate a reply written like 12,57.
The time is 9,21
